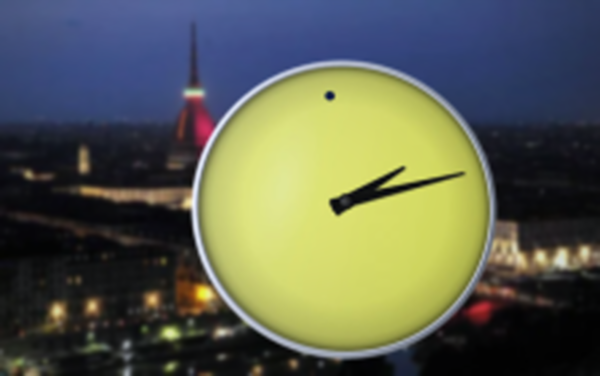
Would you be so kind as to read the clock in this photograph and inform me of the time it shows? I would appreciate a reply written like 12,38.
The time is 2,14
